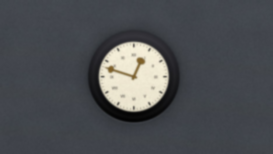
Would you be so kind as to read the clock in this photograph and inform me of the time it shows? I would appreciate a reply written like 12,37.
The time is 12,48
